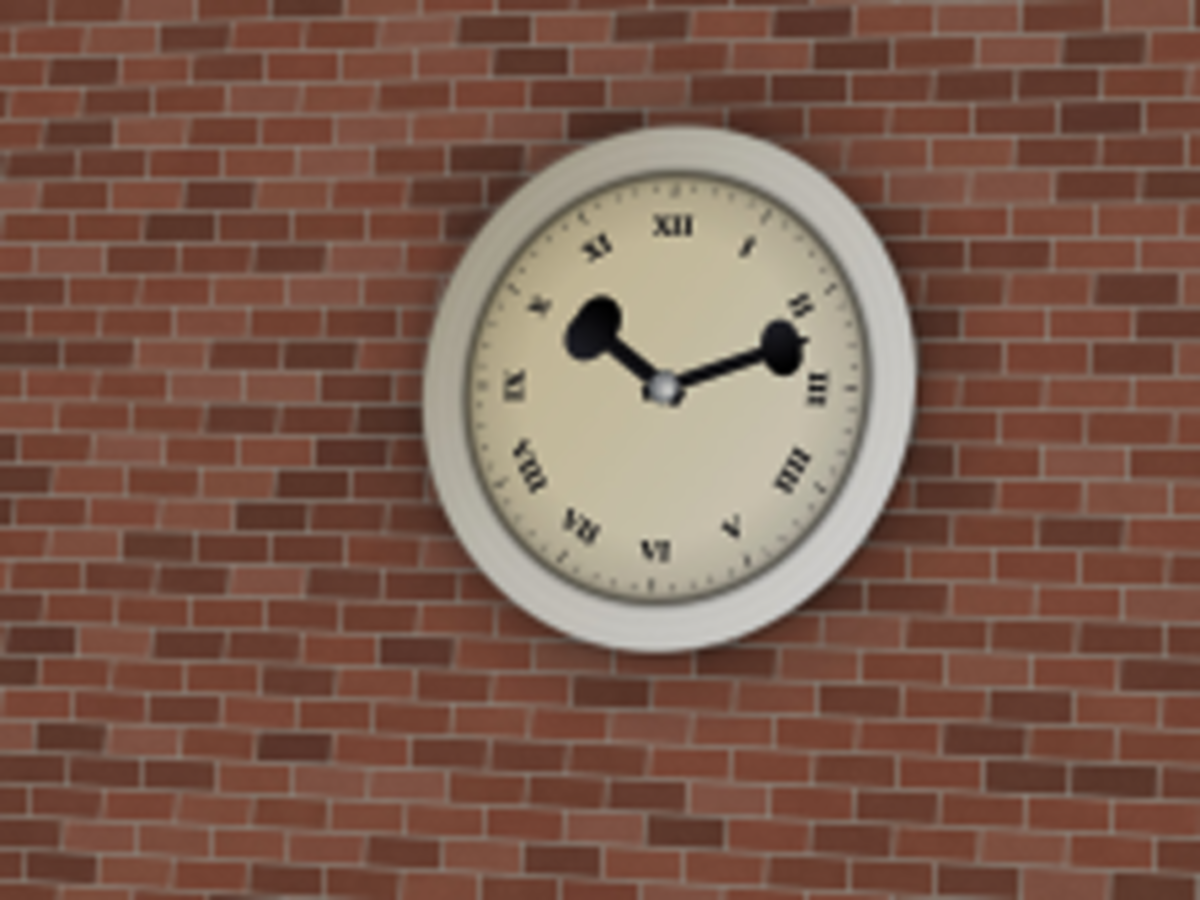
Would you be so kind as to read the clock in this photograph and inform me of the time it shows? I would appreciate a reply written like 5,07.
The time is 10,12
